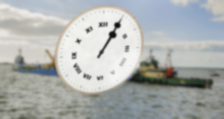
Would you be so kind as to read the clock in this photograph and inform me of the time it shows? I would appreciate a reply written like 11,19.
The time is 1,05
